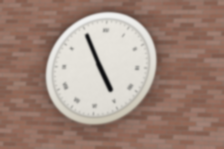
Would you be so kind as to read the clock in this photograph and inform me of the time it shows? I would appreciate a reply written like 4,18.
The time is 4,55
